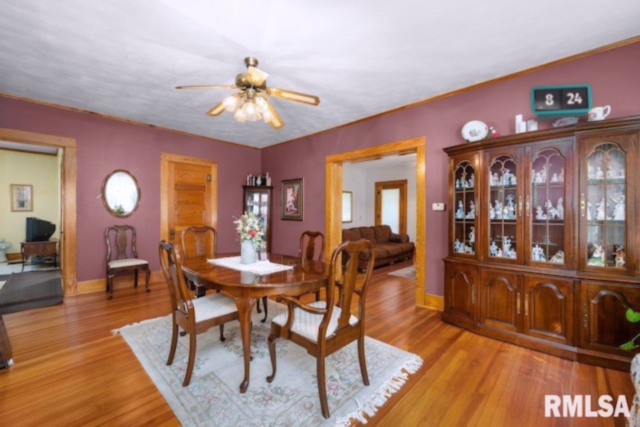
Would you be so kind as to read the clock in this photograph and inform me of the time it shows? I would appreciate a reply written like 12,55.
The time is 8,24
